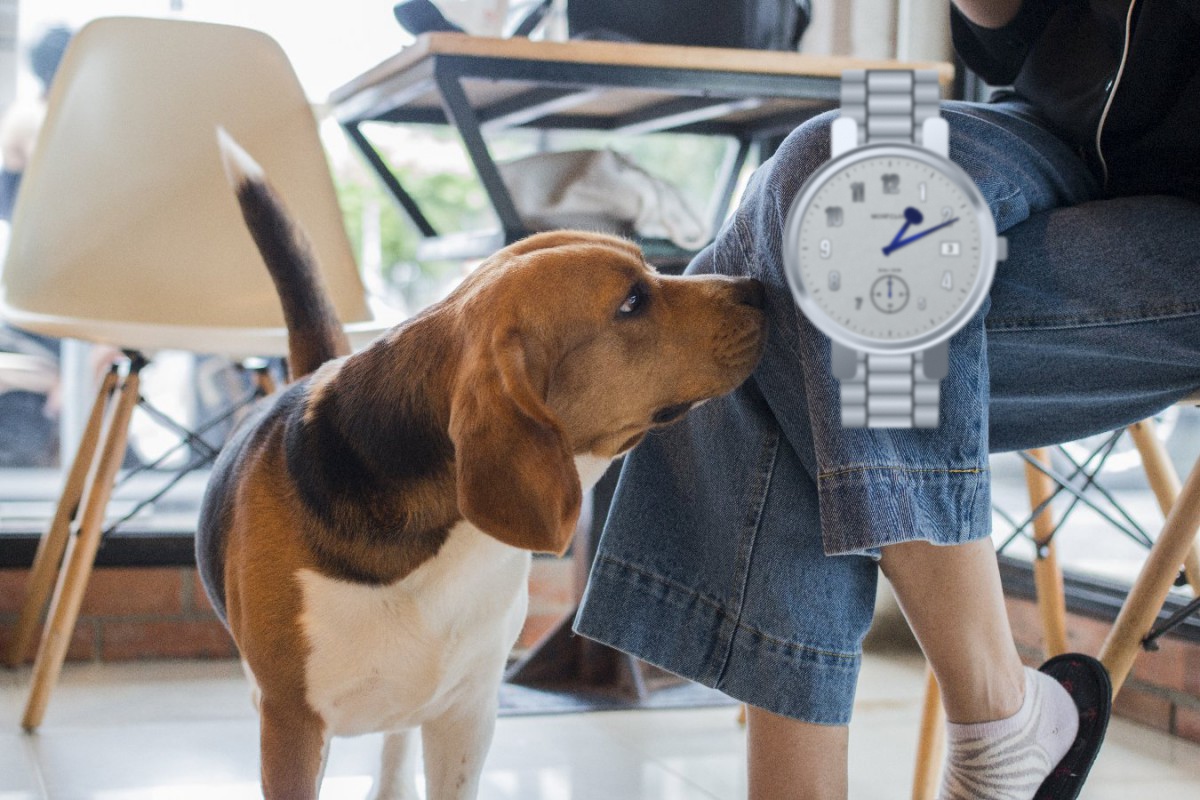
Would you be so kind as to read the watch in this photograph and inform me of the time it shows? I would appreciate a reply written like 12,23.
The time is 1,11
